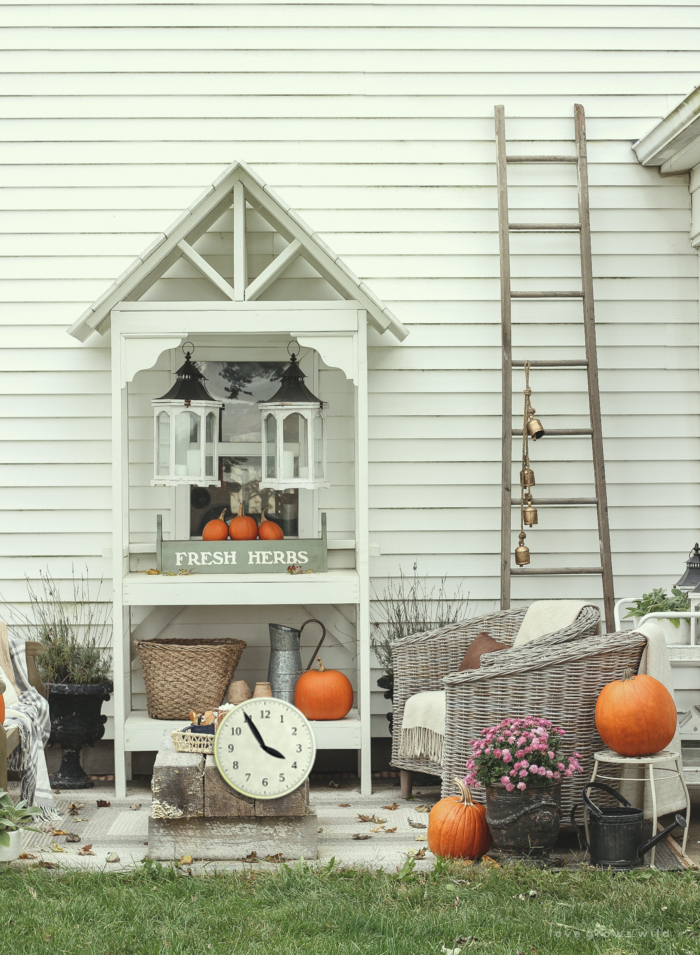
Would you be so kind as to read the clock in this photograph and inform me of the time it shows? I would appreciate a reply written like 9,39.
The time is 3,55
